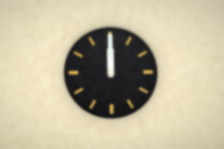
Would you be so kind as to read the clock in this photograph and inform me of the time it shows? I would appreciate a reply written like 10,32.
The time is 12,00
